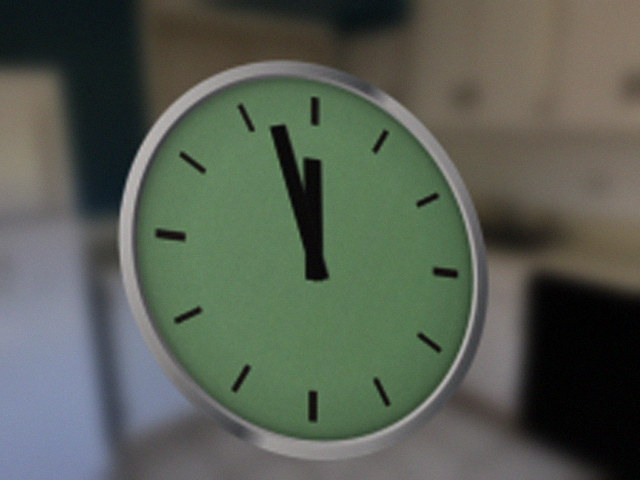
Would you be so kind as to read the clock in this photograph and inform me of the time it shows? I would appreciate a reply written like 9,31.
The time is 11,57
